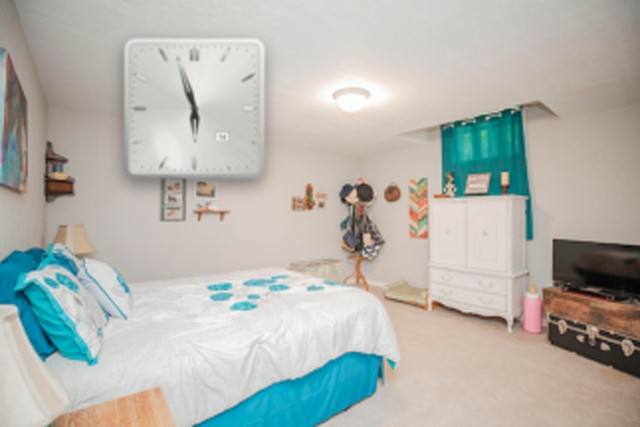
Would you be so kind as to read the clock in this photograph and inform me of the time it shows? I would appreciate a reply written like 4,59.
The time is 5,57
